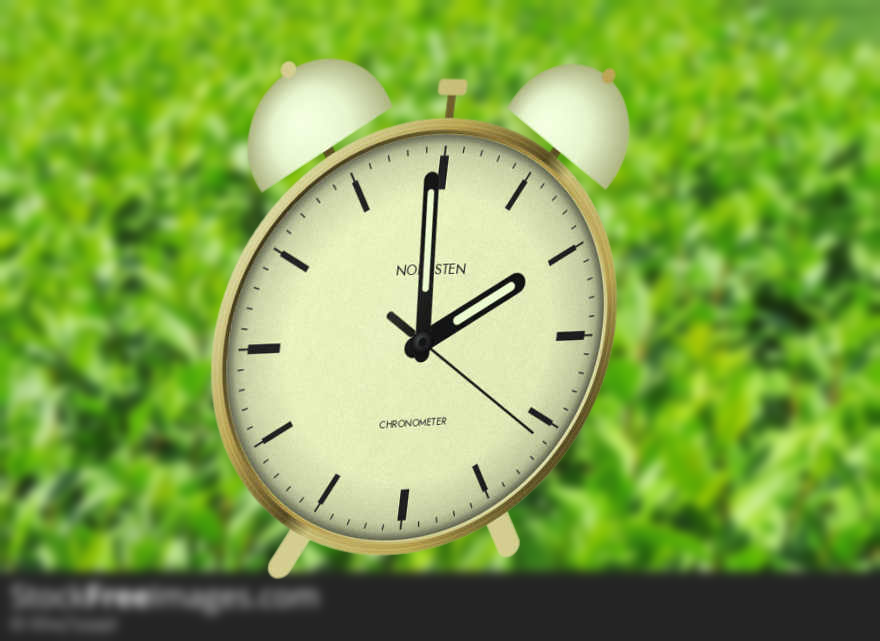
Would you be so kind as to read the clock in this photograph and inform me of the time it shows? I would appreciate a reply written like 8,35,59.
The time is 1,59,21
